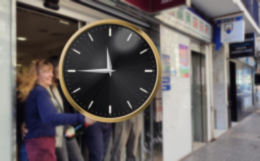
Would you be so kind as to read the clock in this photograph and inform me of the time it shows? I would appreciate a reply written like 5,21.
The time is 11,45
